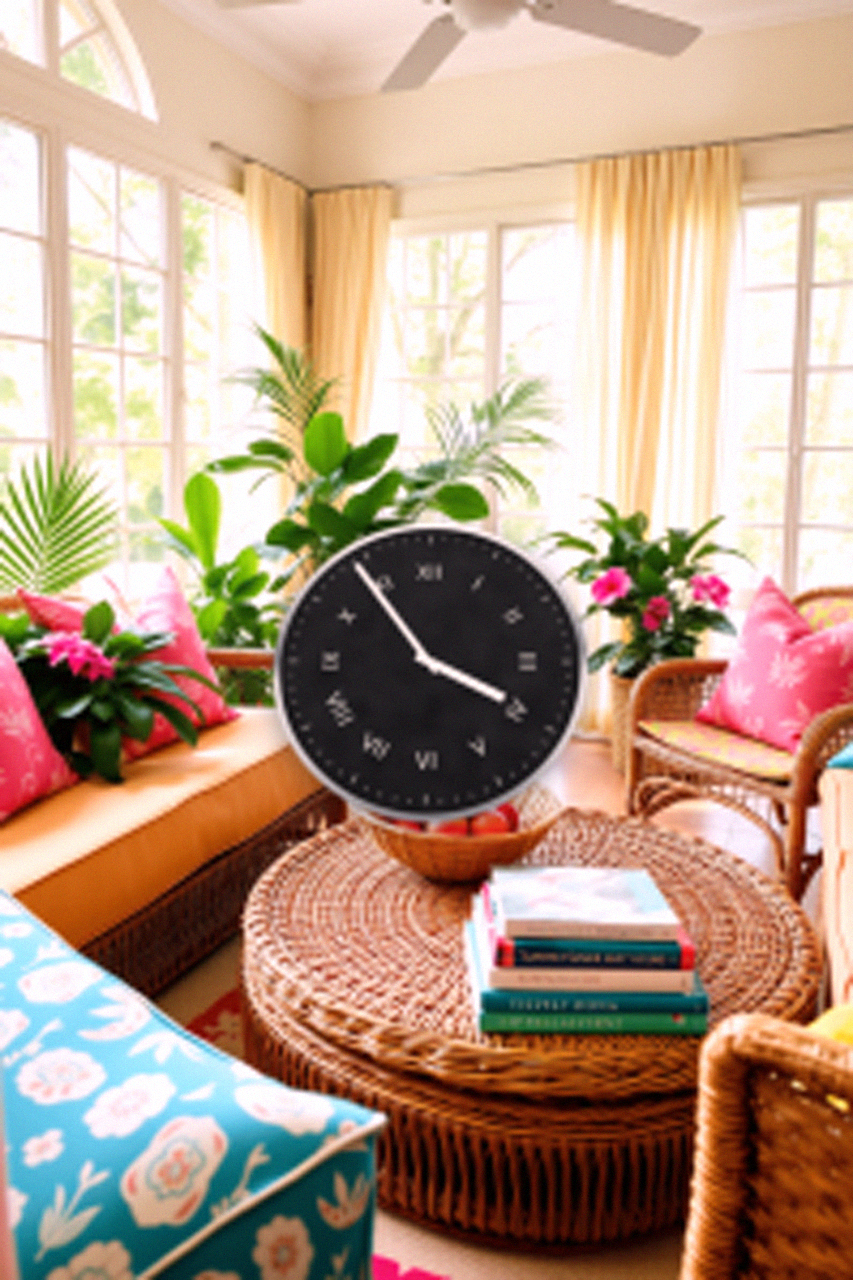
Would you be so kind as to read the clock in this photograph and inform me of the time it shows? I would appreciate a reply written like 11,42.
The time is 3,54
